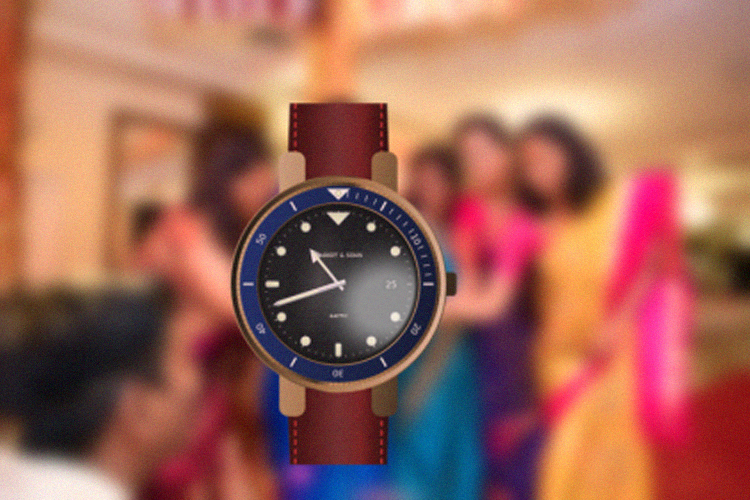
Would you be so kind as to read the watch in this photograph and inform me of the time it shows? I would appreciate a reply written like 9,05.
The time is 10,42
